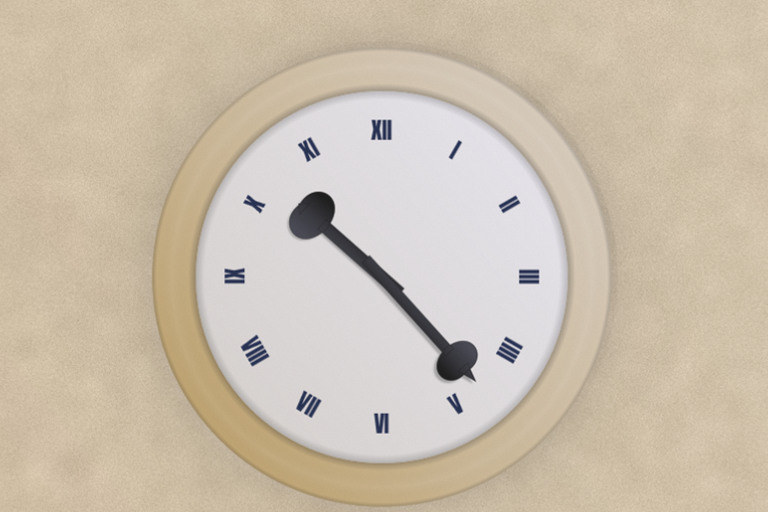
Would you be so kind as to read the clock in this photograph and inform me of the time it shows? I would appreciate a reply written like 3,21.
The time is 10,23
